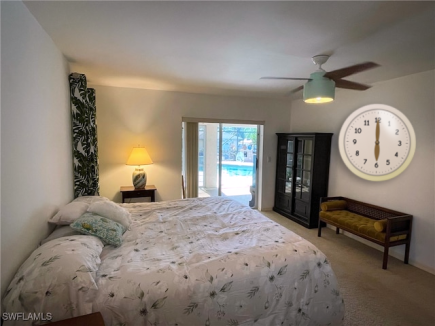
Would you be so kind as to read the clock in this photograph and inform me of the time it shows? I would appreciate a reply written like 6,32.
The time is 6,00
